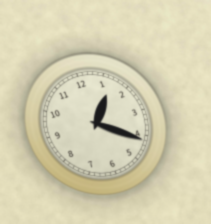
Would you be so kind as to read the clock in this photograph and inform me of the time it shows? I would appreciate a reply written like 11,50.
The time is 1,21
